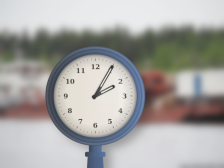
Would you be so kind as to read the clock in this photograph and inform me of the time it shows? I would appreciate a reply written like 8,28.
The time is 2,05
